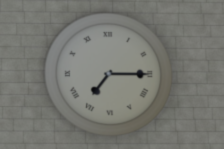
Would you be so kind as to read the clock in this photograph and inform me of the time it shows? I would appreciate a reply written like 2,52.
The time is 7,15
